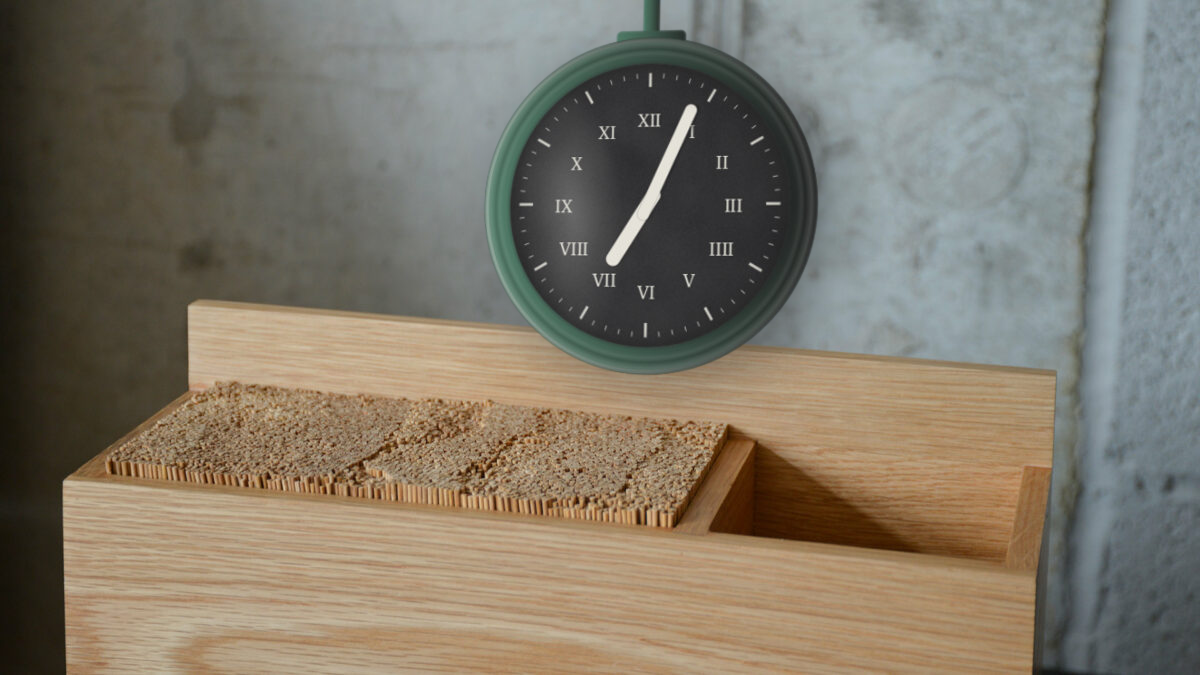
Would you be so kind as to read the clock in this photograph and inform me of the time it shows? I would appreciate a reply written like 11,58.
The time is 7,04
